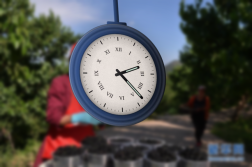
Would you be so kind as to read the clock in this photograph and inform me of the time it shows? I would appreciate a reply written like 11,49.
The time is 2,23
